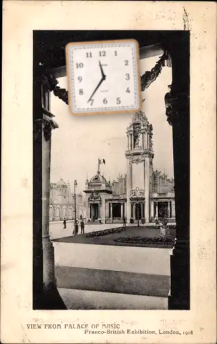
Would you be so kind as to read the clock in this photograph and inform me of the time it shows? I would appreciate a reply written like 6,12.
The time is 11,36
